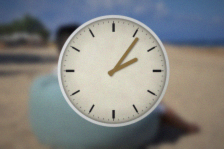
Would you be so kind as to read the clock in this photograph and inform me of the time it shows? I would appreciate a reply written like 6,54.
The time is 2,06
